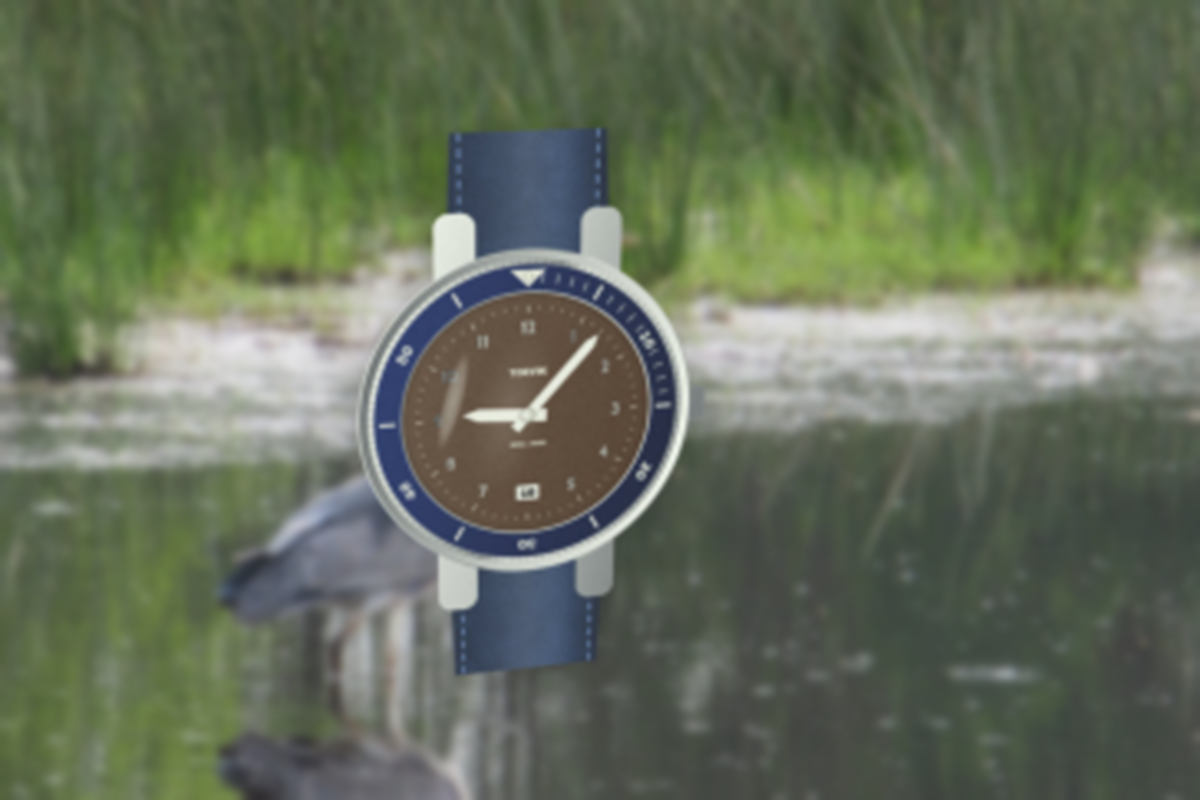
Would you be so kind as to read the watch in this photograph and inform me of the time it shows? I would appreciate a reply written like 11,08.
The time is 9,07
